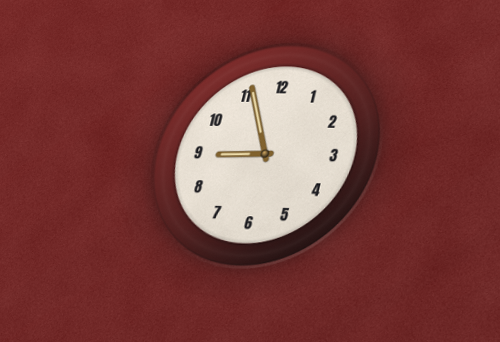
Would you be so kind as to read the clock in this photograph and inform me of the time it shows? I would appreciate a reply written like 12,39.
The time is 8,56
